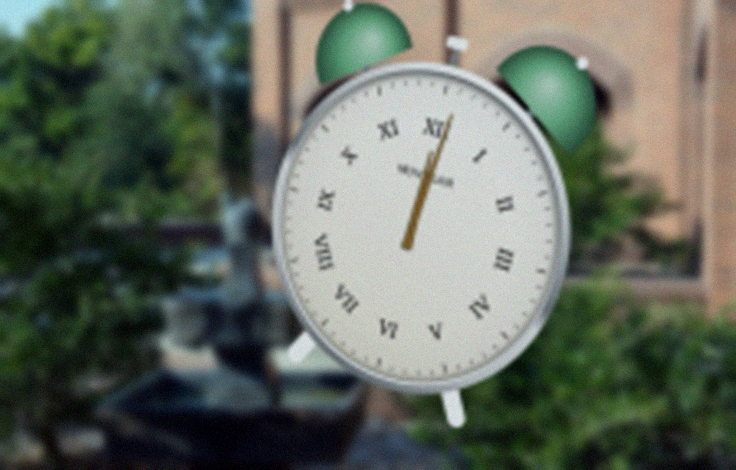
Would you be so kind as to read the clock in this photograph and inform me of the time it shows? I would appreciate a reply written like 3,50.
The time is 12,01
